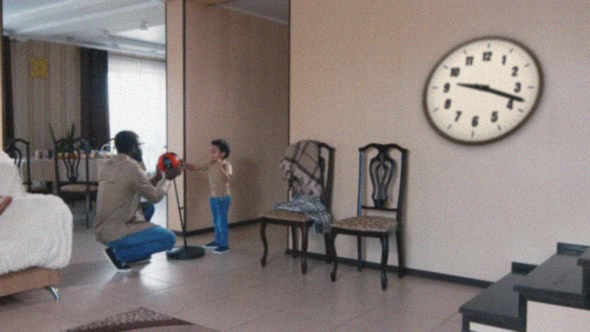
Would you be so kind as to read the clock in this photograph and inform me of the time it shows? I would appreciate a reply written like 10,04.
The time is 9,18
